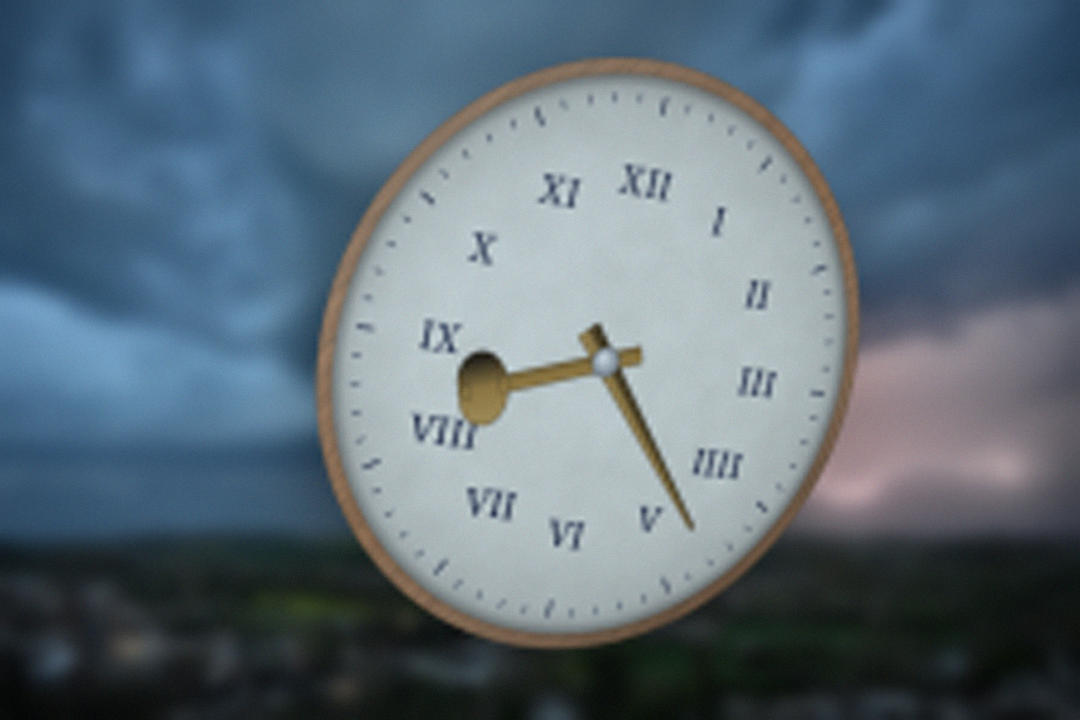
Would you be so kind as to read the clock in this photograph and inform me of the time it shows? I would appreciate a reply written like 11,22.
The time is 8,23
